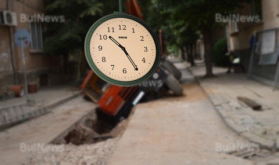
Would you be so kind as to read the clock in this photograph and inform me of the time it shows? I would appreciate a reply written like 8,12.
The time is 10,25
